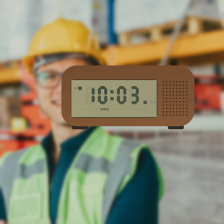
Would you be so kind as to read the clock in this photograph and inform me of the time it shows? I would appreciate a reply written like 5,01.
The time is 10,03
